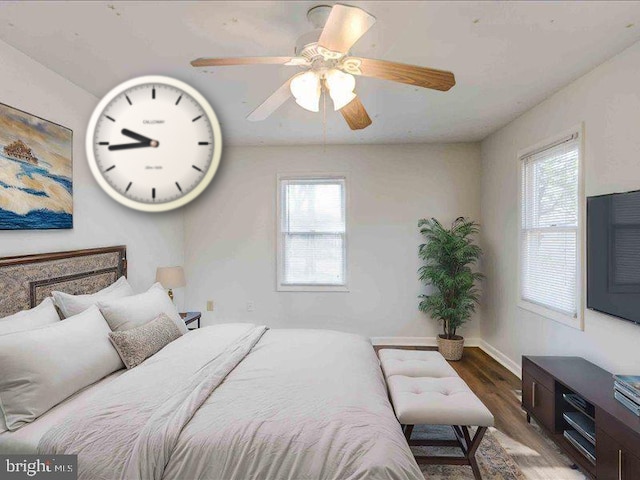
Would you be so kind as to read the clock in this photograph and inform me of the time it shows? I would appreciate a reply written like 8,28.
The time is 9,44
